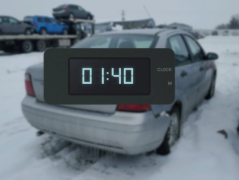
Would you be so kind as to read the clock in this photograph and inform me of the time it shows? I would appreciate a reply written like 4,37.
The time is 1,40
